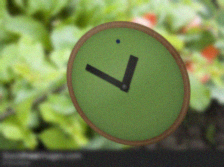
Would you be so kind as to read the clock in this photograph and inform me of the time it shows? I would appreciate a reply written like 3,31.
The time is 12,50
